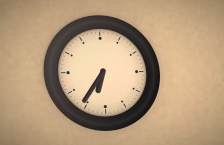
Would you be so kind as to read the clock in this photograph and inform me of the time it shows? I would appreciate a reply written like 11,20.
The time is 6,36
